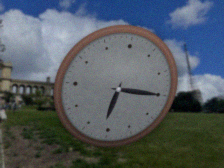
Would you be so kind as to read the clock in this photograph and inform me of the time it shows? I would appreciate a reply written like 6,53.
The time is 6,15
